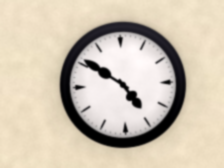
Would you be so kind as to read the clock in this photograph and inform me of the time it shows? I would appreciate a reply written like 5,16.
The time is 4,51
